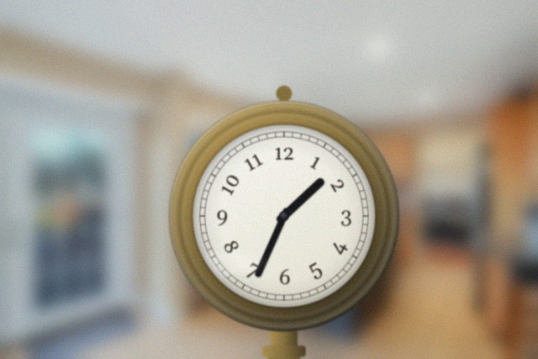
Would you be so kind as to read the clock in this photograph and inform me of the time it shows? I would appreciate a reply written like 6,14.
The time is 1,34
